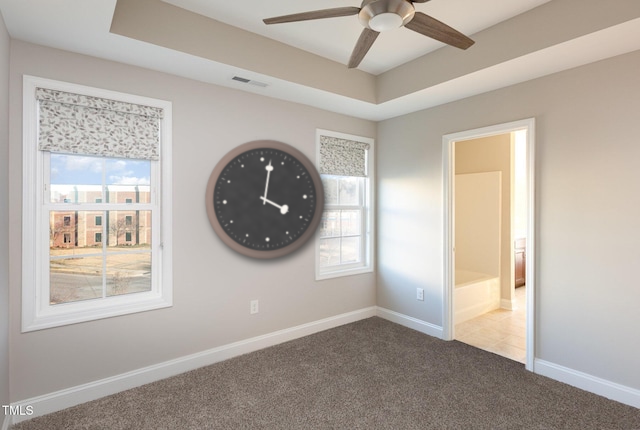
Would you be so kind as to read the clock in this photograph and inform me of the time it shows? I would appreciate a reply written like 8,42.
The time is 4,02
